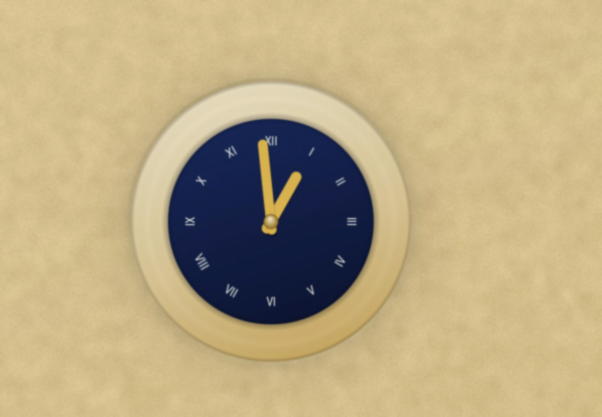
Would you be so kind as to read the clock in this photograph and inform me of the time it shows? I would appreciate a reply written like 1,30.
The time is 12,59
